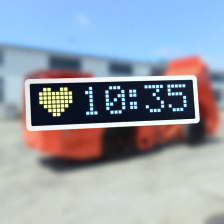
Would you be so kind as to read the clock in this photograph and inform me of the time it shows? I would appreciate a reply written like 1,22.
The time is 10,35
